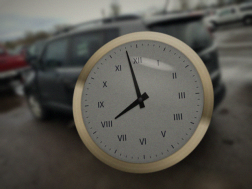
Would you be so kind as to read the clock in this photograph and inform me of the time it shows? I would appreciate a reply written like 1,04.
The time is 7,58
